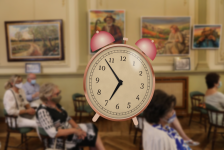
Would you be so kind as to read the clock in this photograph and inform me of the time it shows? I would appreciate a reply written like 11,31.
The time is 6,53
